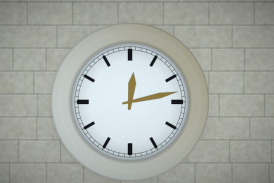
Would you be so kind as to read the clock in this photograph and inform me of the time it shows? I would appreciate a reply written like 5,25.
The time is 12,13
